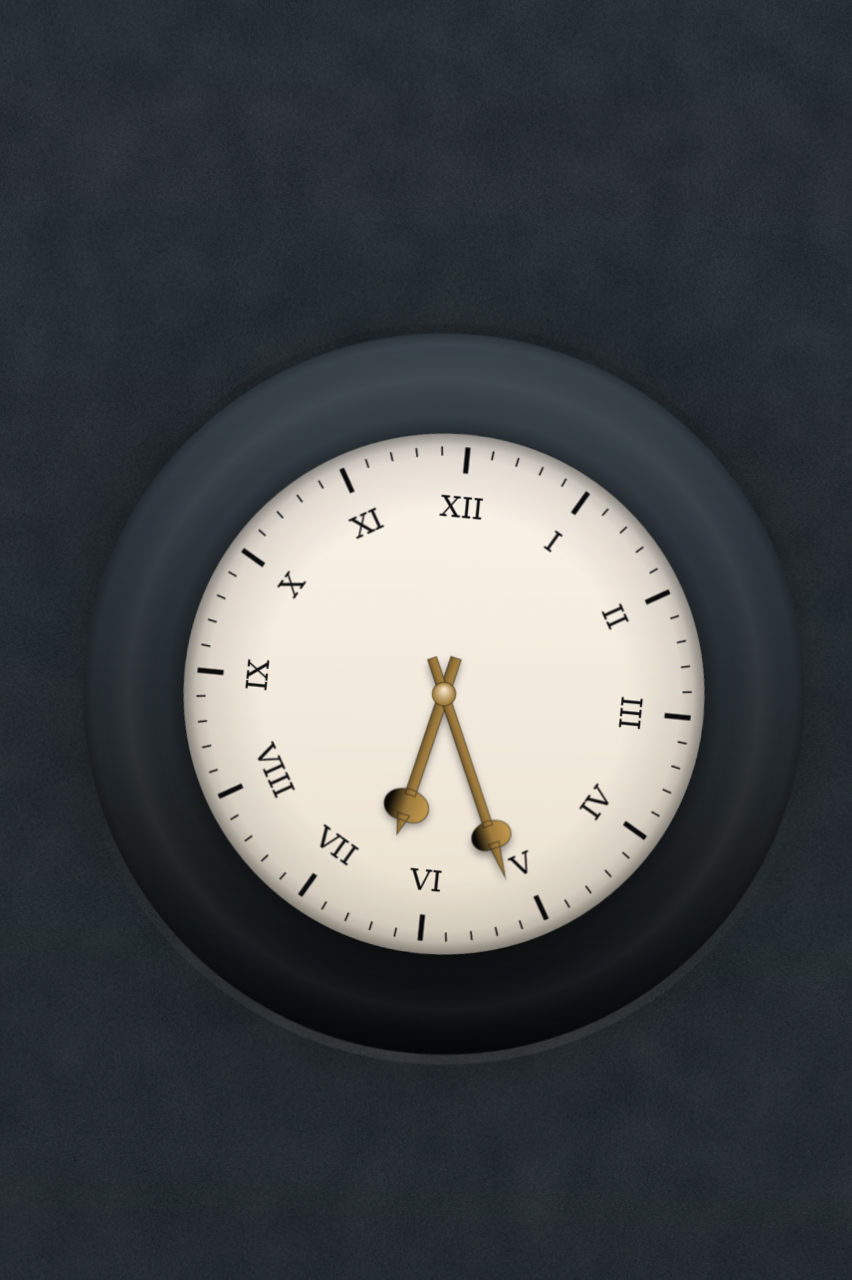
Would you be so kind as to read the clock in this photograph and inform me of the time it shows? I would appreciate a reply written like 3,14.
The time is 6,26
